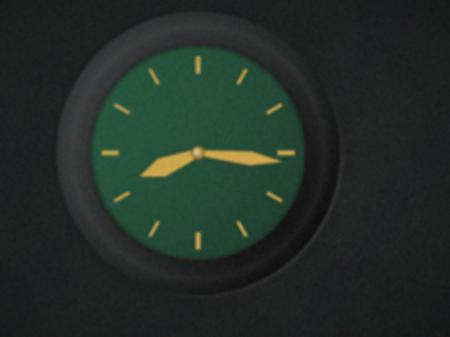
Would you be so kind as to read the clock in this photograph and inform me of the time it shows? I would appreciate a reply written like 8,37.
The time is 8,16
